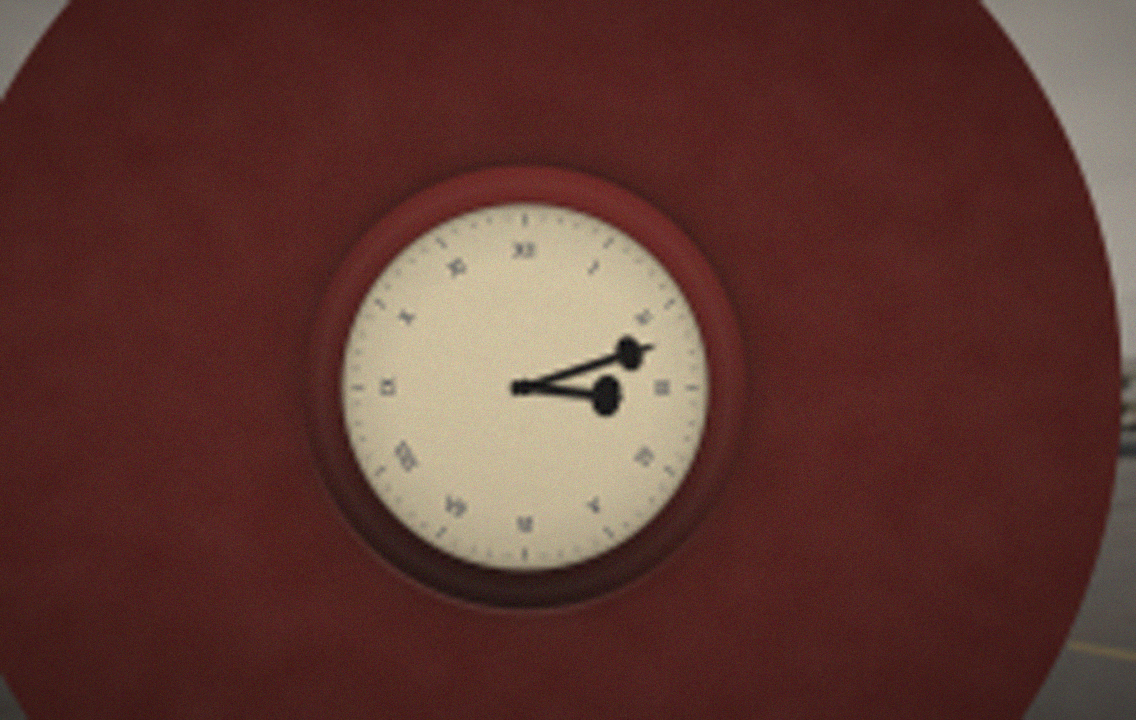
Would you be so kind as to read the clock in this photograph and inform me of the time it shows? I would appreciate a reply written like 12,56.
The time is 3,12
